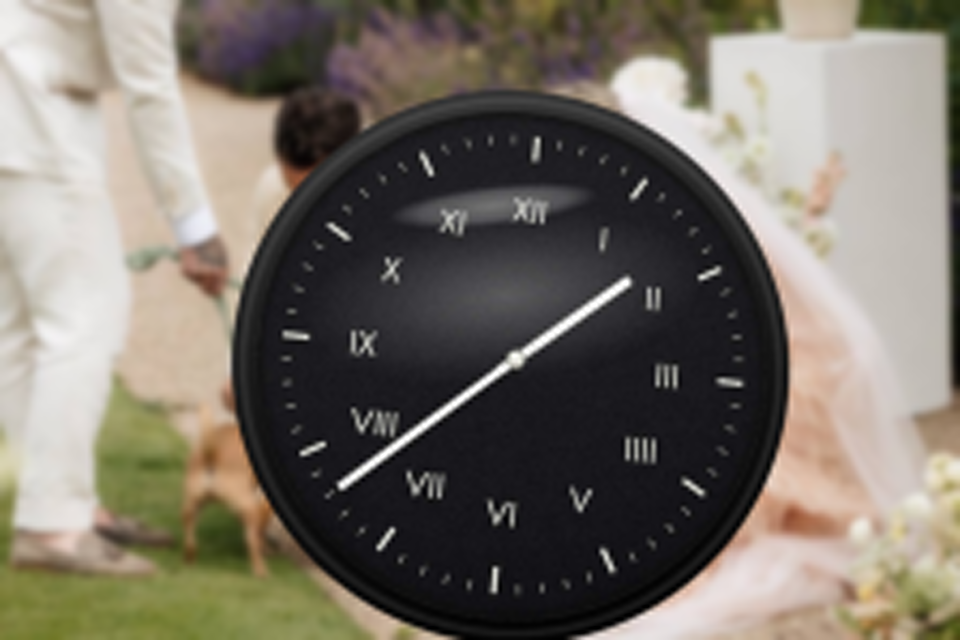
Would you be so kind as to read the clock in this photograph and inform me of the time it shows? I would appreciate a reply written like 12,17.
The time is 1,38
